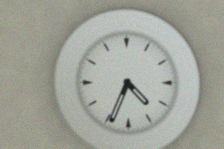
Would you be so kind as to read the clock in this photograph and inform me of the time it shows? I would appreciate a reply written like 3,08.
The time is 4,34
